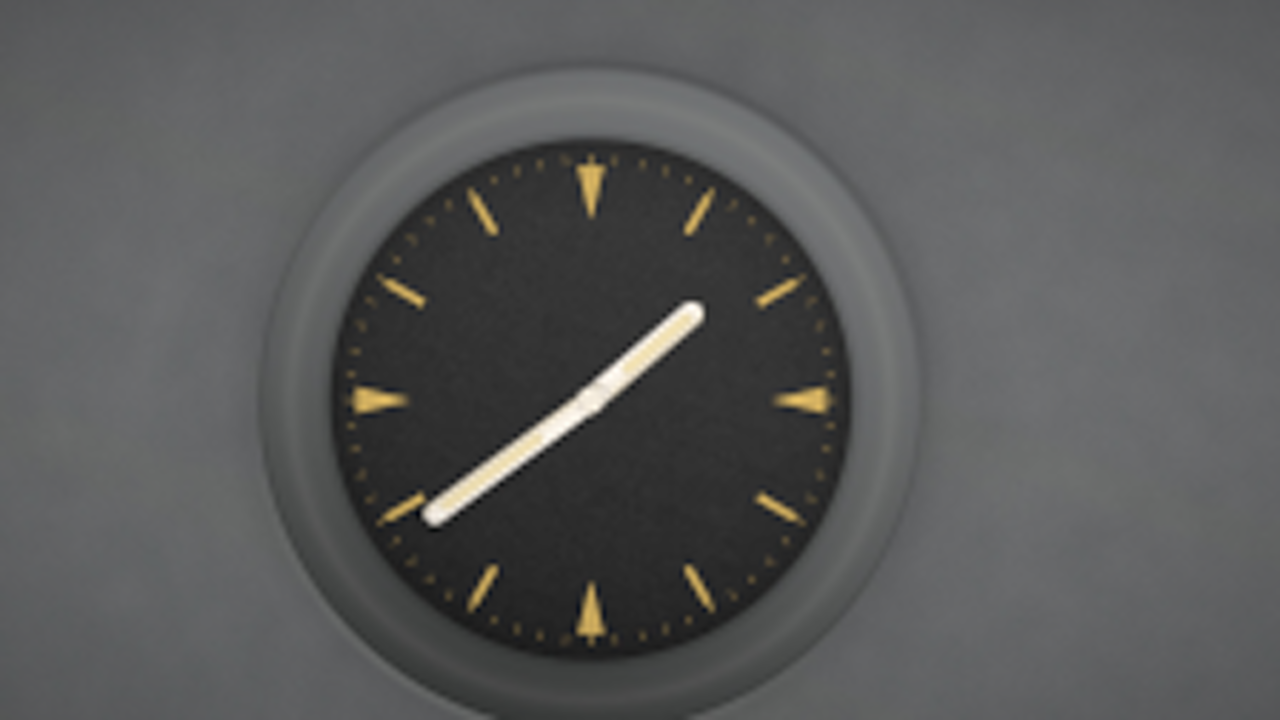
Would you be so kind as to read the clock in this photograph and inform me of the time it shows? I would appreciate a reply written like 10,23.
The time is 1,39
